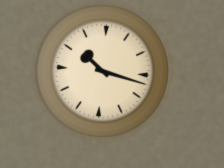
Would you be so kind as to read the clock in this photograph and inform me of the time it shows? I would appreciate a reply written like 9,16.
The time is 10,17
